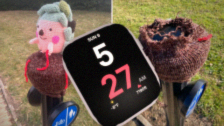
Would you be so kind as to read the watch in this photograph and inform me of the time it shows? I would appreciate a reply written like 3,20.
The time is 5,27
